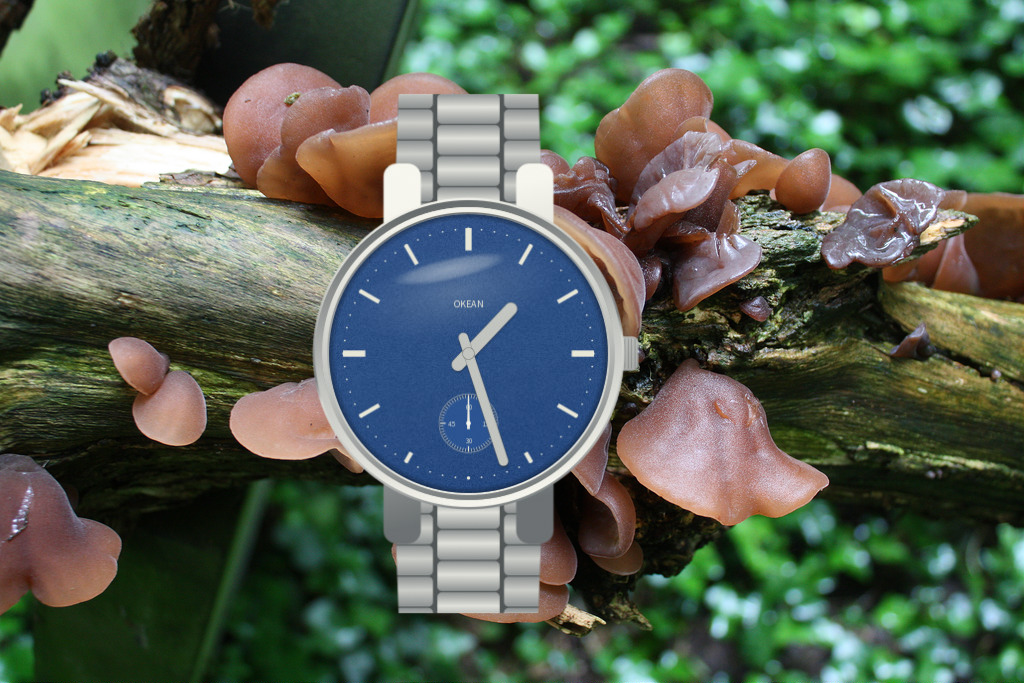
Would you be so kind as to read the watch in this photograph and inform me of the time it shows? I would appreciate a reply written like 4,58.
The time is 1,27
